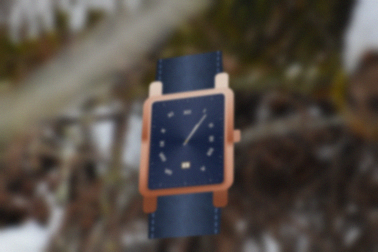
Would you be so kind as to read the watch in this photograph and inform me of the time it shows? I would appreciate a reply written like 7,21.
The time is 1,06
